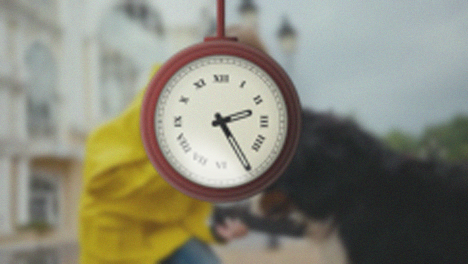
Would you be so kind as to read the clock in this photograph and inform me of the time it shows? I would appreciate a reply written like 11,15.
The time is 2,25
